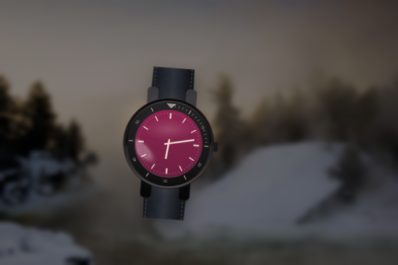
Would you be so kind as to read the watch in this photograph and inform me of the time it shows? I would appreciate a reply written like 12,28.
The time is 6,13
